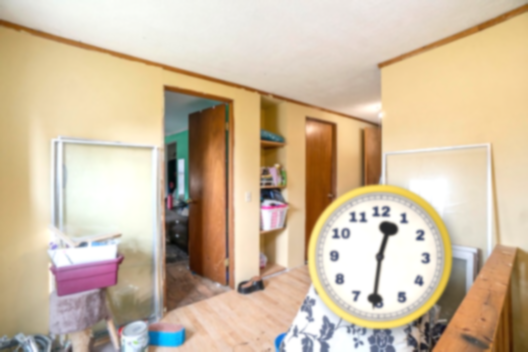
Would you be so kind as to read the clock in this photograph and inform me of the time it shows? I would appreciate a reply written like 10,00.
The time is 12,31
